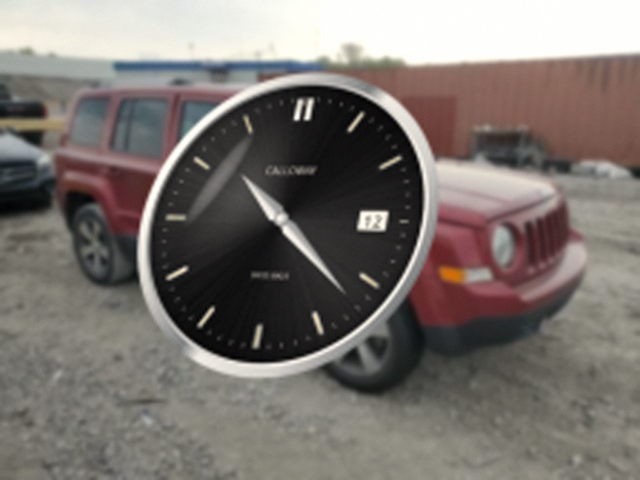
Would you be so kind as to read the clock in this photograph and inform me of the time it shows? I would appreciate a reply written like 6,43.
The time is 10,22
